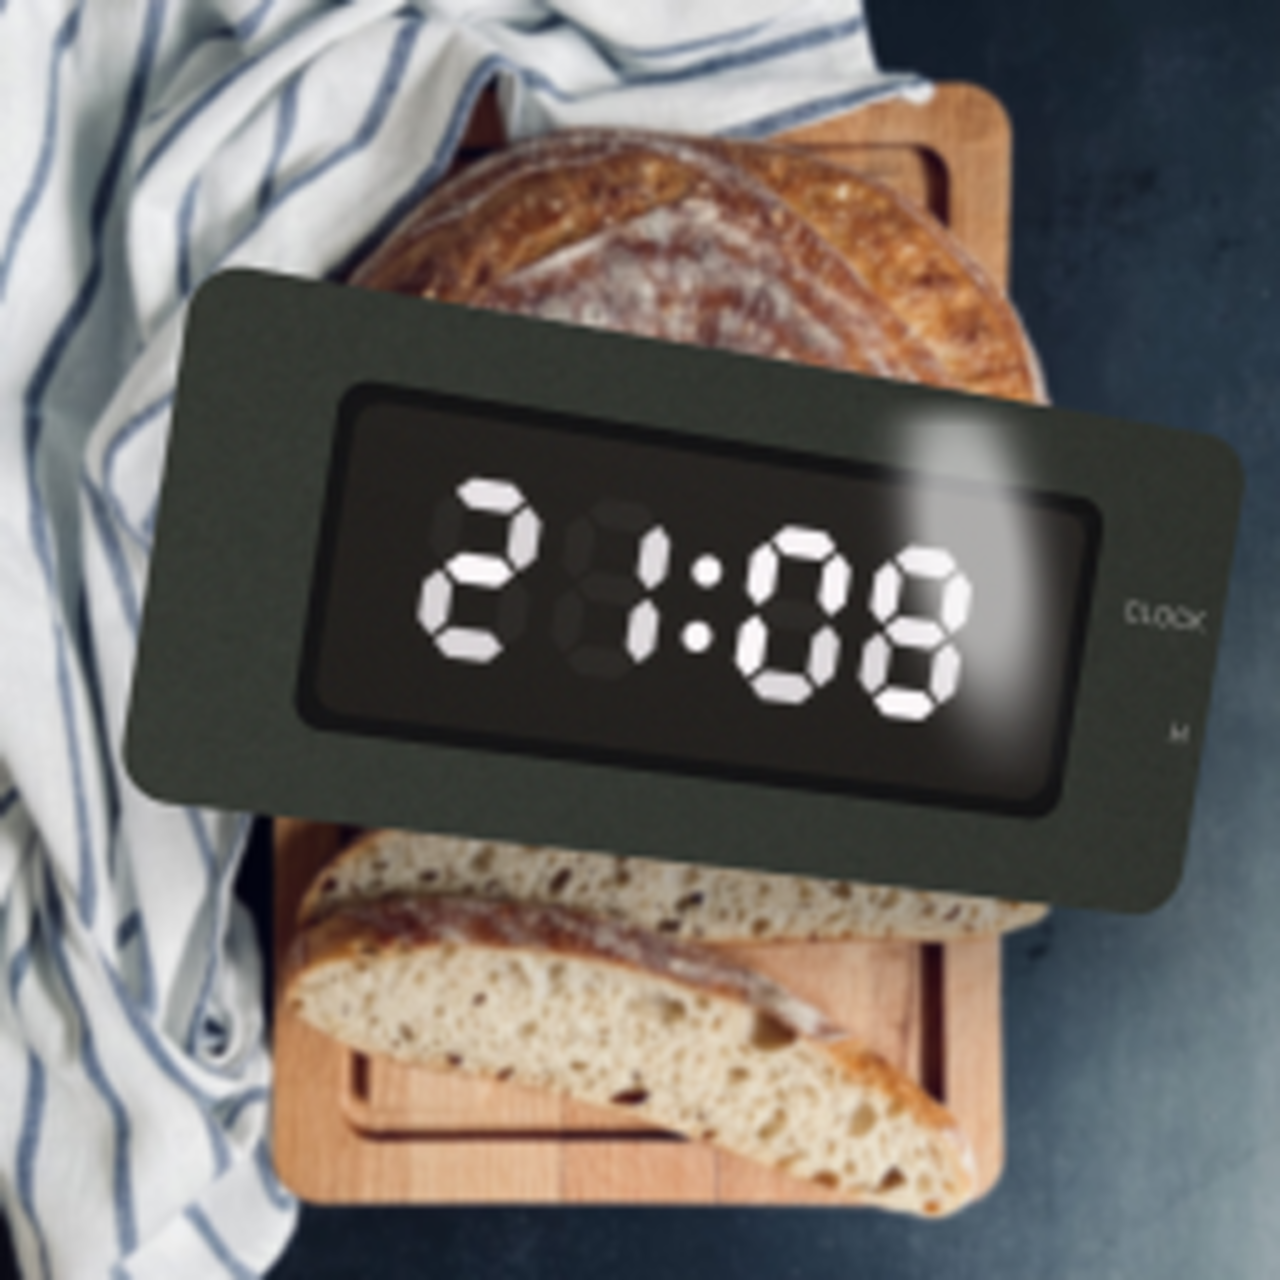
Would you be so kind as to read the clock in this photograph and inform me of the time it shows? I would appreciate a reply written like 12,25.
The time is 21,08
